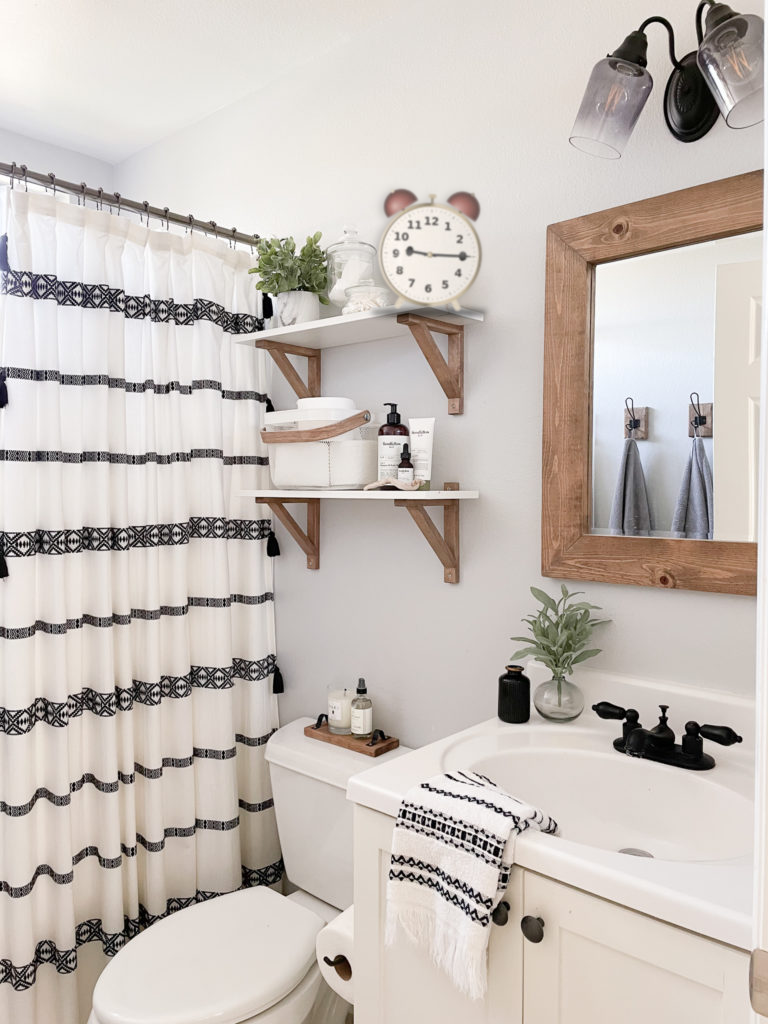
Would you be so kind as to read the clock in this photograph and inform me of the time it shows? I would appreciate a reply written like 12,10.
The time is 9,15
